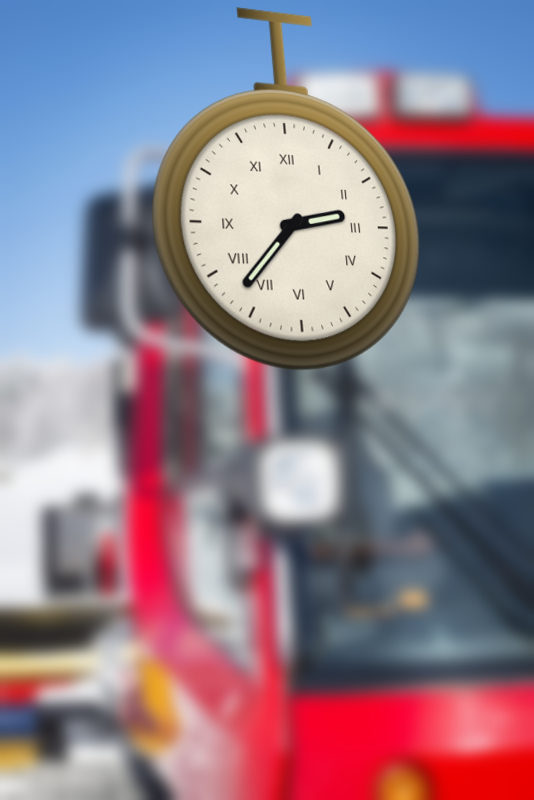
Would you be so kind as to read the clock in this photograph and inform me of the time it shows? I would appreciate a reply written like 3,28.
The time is 2,37
